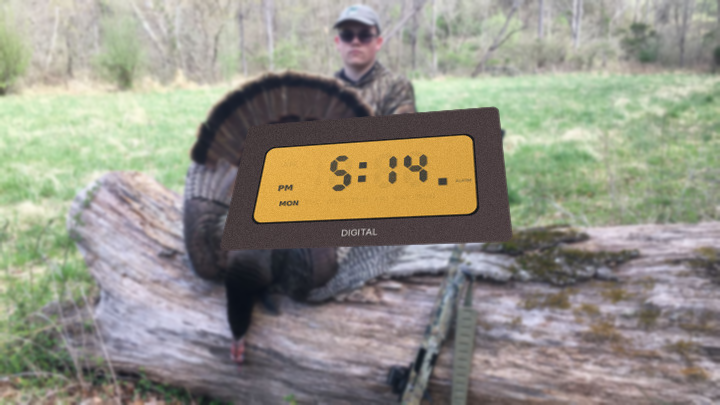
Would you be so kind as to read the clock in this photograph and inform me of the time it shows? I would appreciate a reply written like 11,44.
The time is 5,14
